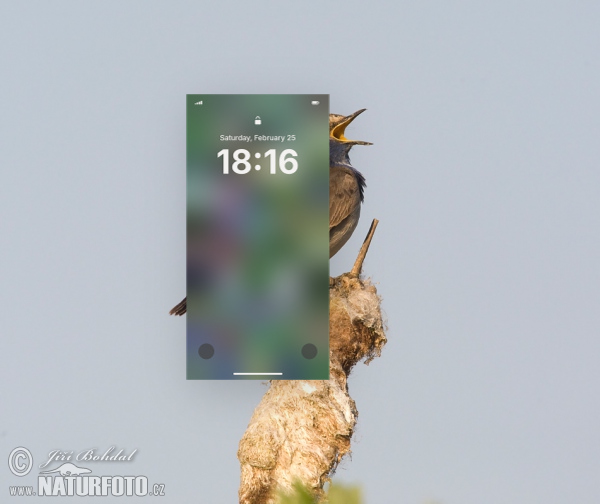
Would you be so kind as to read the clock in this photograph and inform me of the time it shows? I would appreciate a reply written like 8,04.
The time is 18,16
